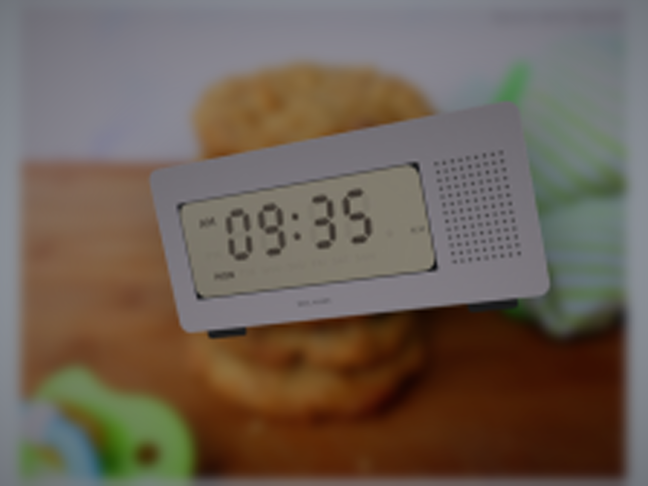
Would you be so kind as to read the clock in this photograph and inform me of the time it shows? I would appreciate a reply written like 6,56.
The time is 9,35
